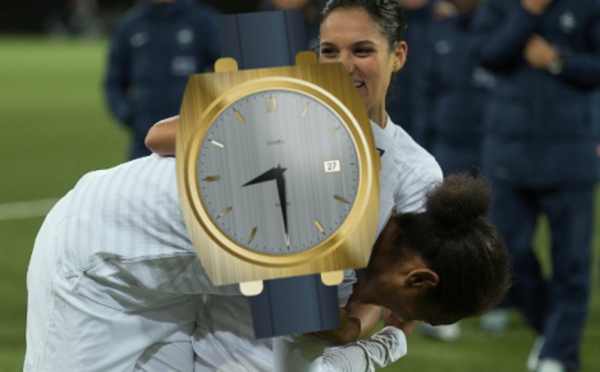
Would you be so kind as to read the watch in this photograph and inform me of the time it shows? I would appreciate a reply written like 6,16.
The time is 8,30
